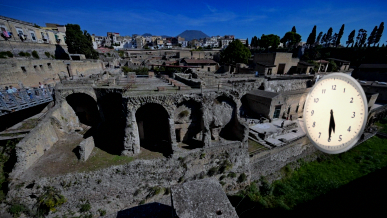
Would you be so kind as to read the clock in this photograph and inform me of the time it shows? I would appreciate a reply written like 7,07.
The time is 5,30
